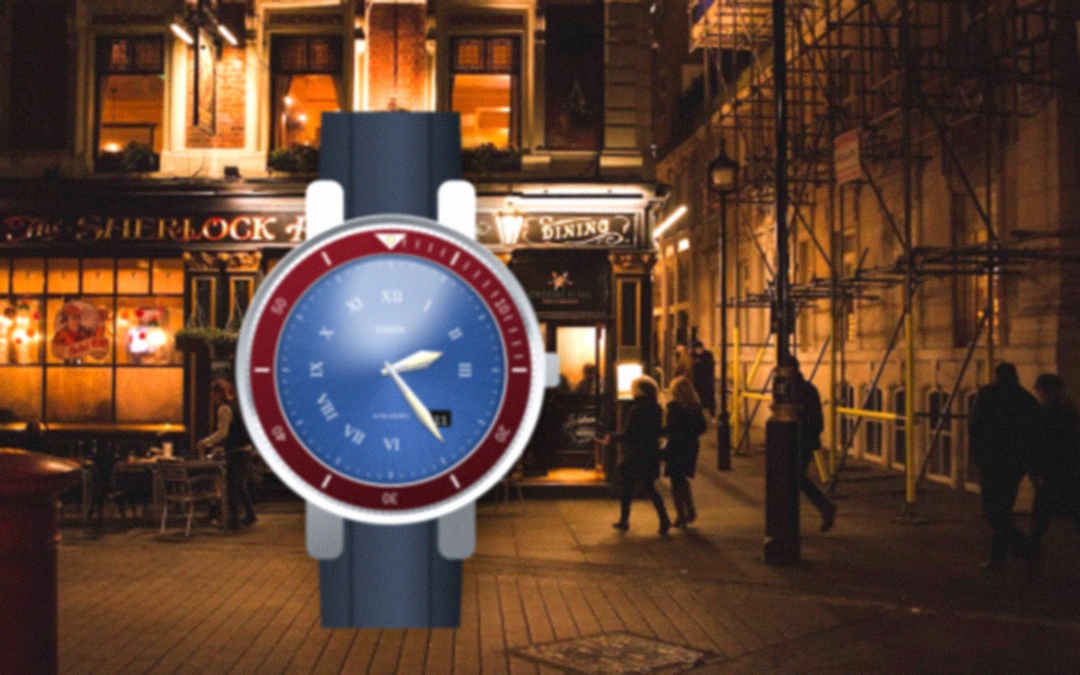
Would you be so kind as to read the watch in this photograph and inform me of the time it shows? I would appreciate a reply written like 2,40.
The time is 2,24
